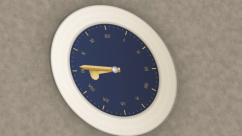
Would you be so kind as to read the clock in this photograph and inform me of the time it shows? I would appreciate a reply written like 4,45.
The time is 8,46
